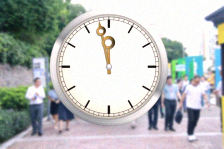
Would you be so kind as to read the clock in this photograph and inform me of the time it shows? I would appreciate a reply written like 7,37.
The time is 11,58
